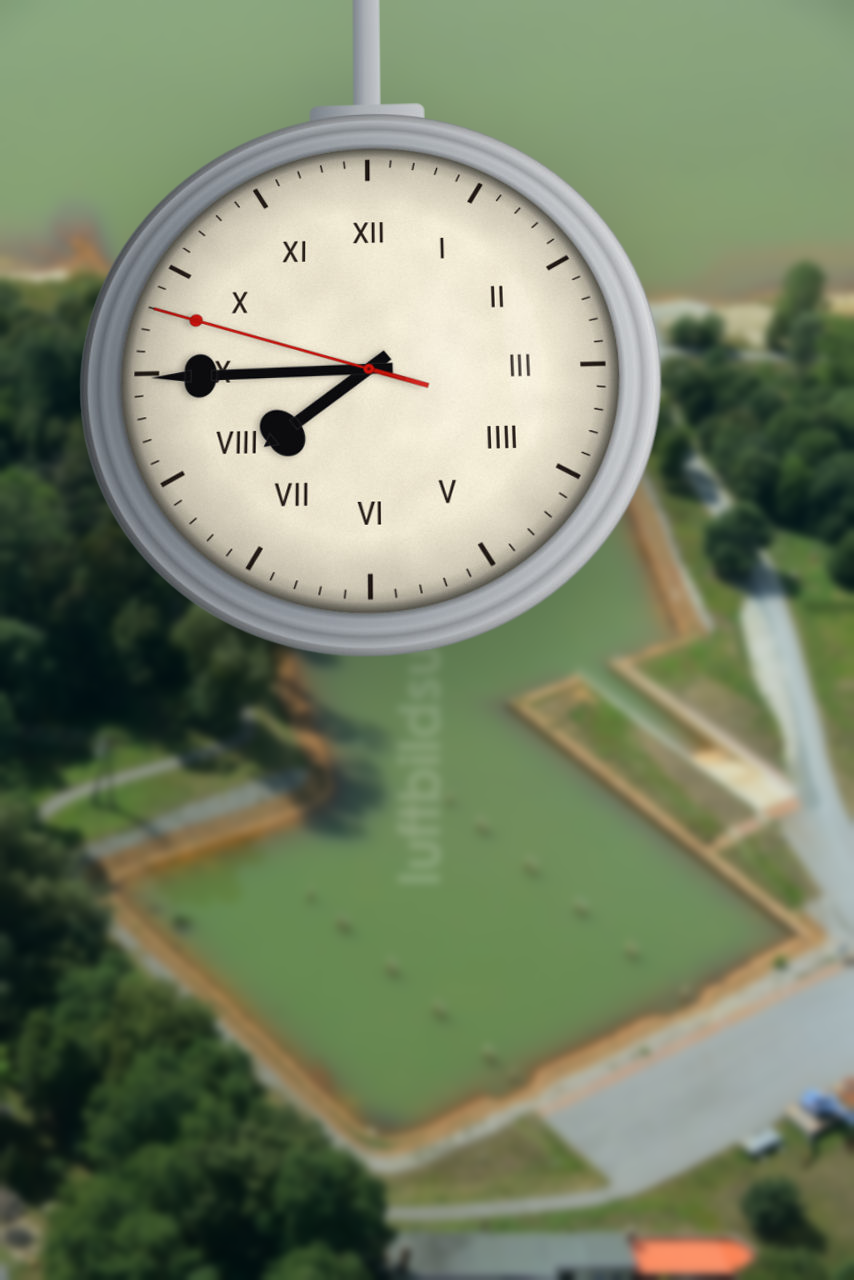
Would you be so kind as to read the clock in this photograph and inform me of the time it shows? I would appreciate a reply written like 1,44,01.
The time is 7,44,48
